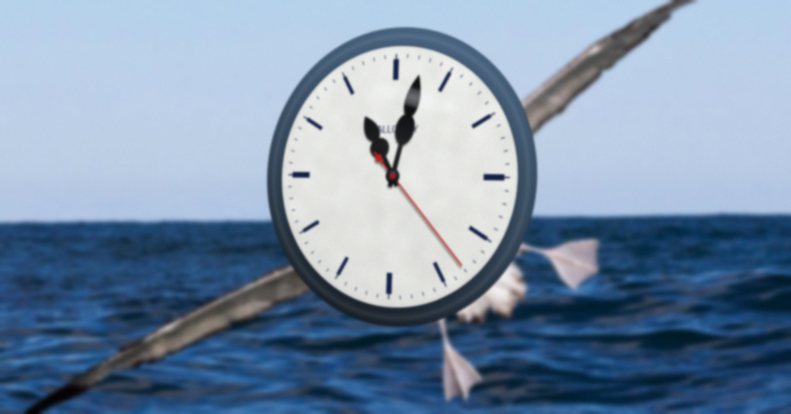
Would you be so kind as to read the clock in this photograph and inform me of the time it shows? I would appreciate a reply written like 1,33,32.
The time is 11,02,23
